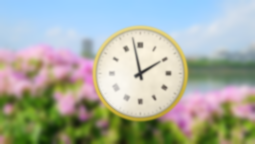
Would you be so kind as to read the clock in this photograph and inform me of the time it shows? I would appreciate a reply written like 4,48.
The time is 1,58
